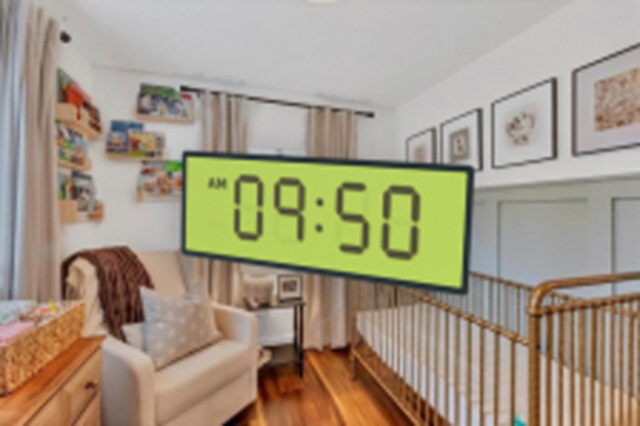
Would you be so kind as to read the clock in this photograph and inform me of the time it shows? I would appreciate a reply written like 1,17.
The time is 9,50
